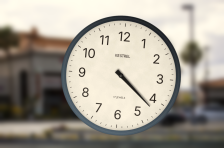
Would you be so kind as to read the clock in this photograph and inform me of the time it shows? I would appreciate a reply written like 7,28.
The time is 4,22
